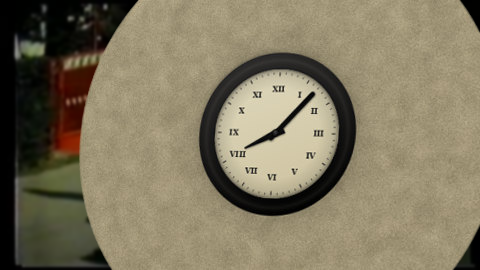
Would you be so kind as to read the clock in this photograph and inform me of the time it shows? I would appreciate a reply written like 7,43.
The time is 8,07
